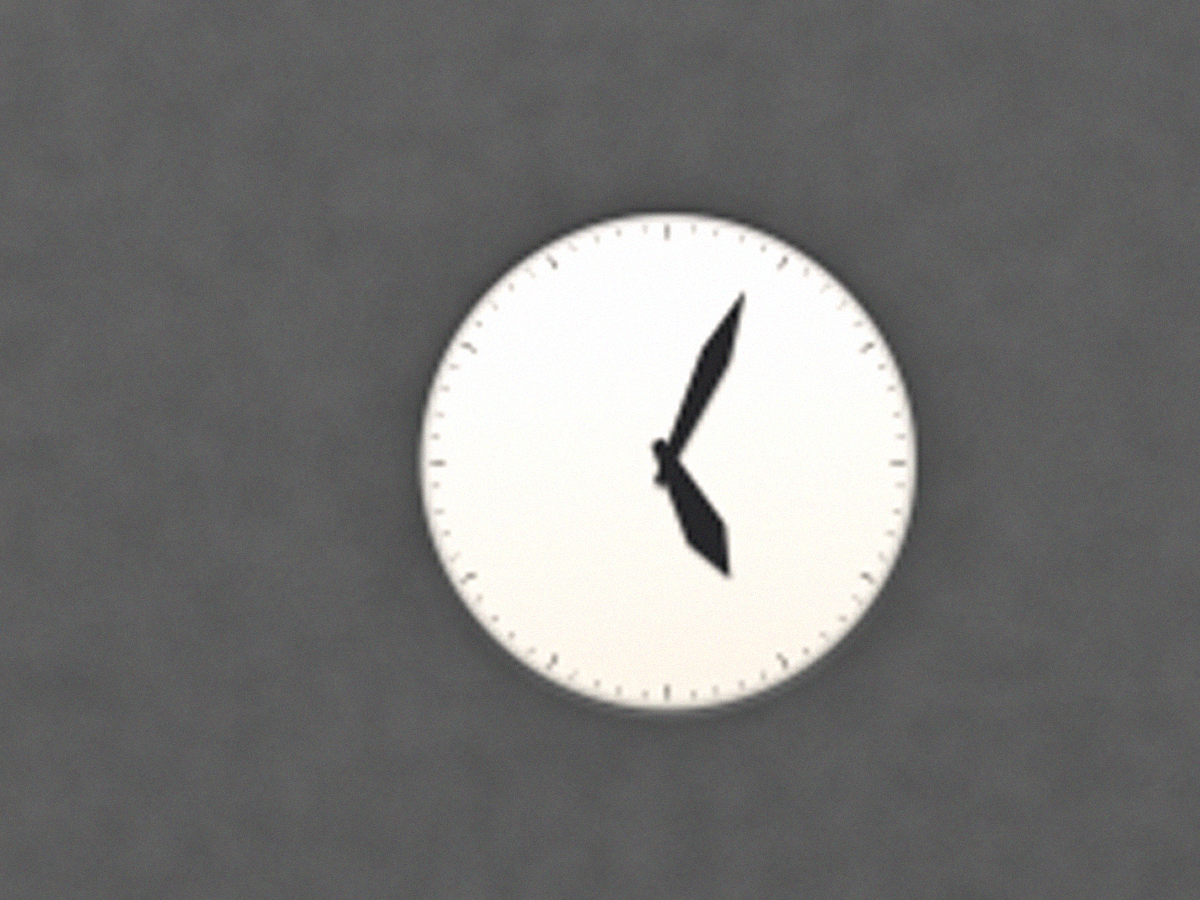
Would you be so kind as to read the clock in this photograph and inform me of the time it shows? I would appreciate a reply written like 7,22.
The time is 5,04
